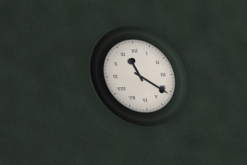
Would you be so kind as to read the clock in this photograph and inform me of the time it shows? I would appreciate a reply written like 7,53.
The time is 11,21
